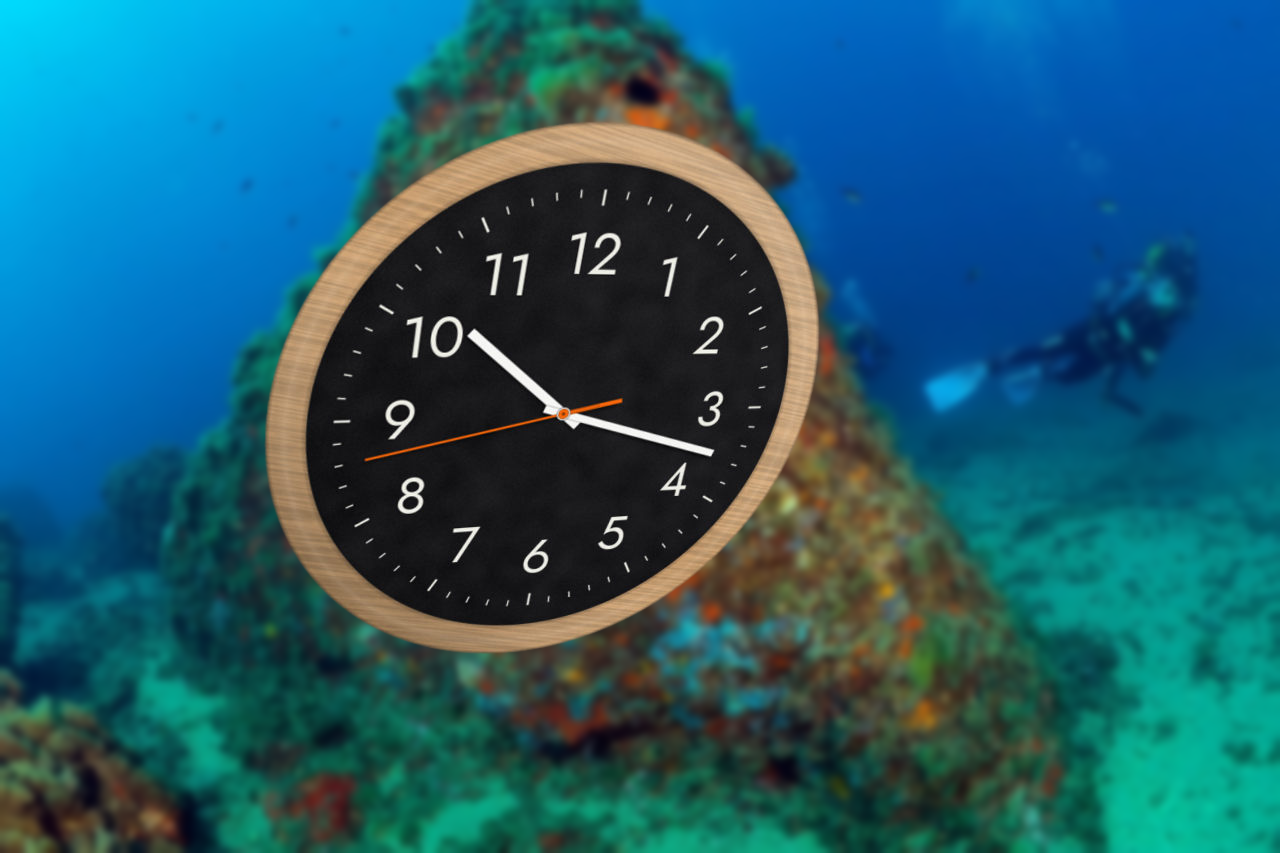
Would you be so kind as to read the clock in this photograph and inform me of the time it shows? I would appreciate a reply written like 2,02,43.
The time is 10,17,43
